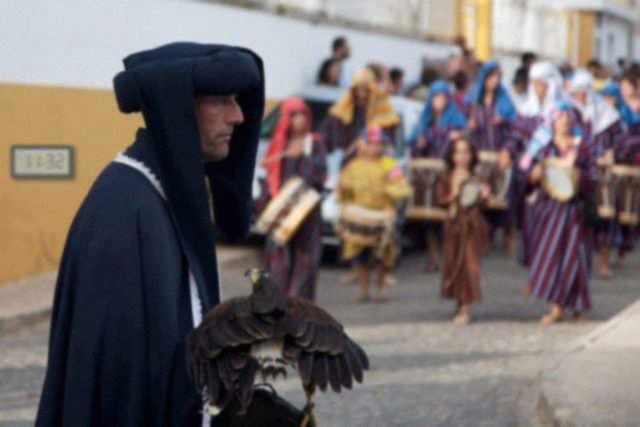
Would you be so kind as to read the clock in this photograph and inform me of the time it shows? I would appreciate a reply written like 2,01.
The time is 11,32
